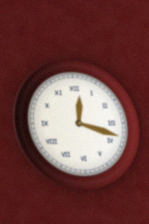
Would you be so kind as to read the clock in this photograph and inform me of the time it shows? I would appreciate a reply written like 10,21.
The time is 12,18
